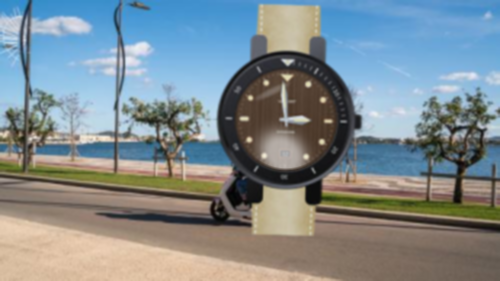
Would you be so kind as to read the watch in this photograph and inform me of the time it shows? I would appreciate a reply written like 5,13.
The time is 2,59
